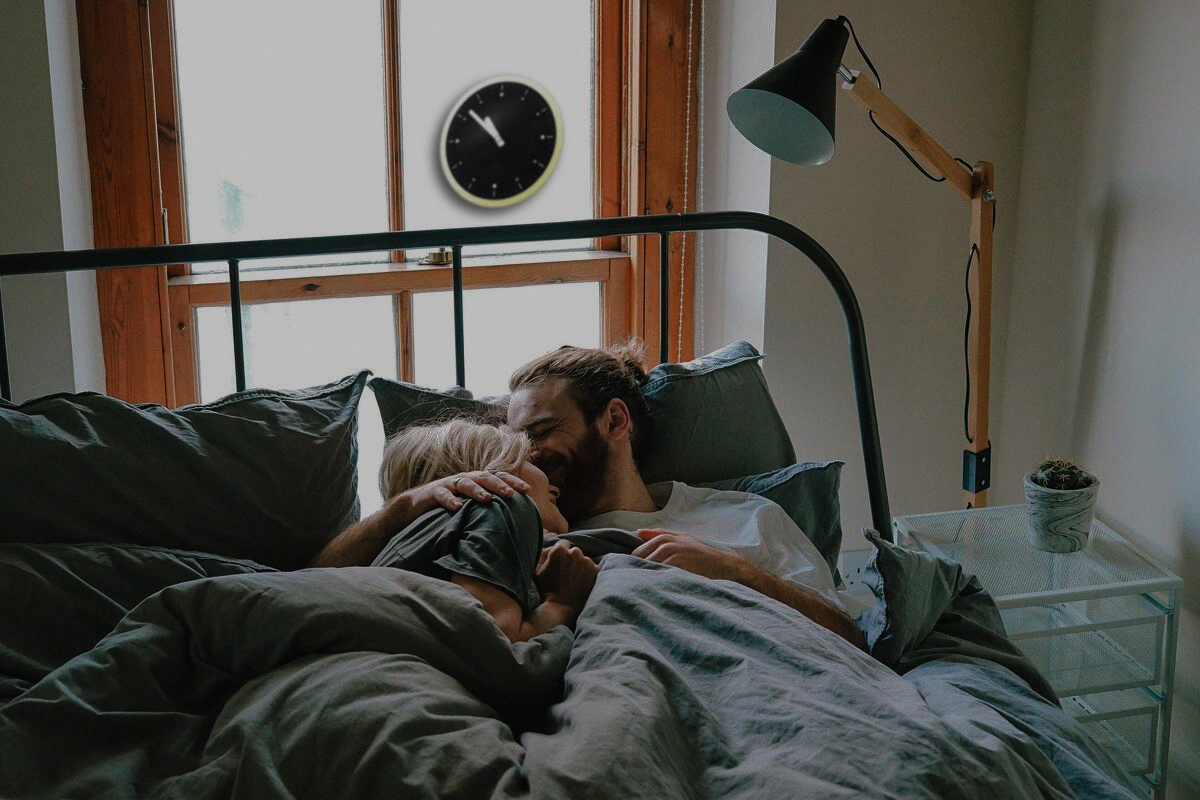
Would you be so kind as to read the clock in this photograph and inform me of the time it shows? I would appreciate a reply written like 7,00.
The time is 10,52
